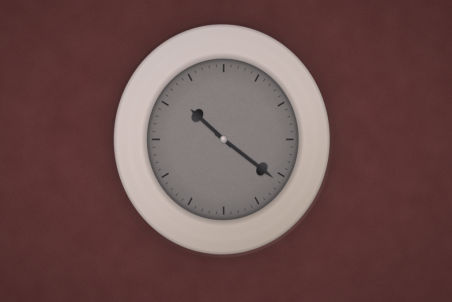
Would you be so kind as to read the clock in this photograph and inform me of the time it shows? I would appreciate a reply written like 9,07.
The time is 10,21
